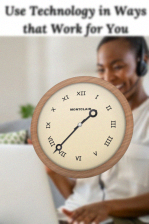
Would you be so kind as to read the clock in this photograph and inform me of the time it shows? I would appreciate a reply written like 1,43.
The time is 1,37
